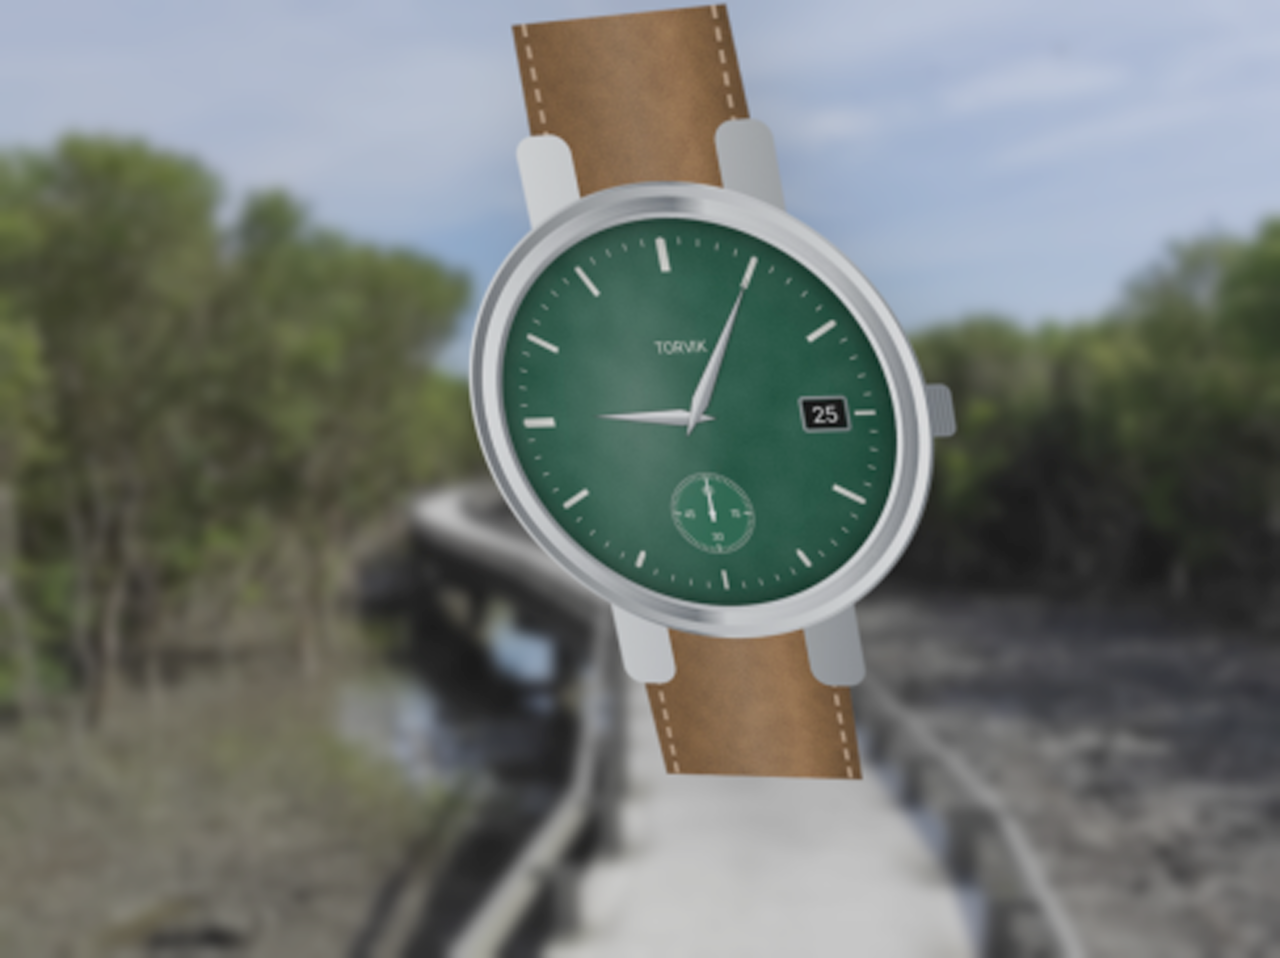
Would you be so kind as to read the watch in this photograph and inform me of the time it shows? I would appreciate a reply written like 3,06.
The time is 9,05
